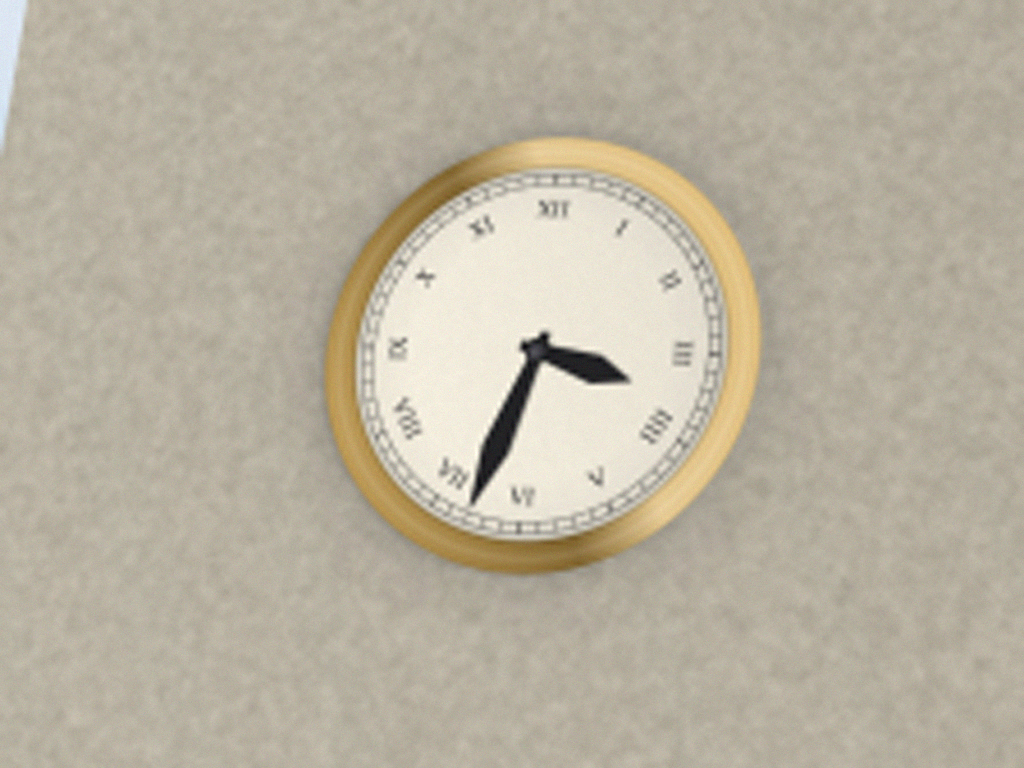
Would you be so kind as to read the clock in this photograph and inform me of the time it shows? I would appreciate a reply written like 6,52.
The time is 3,33
